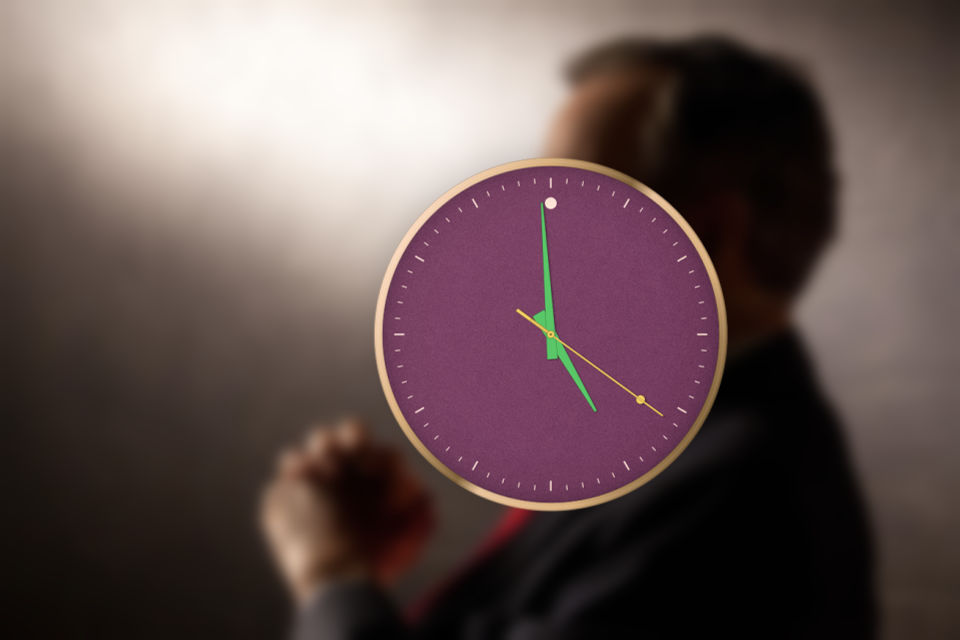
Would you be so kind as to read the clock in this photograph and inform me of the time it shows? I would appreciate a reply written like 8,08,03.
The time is 4,59,21
